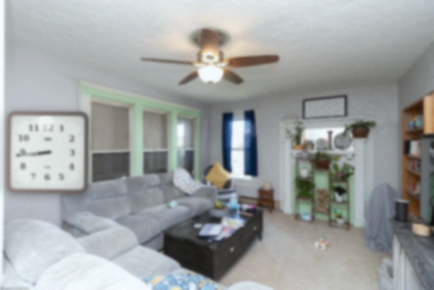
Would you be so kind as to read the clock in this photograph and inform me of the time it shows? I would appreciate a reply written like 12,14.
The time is 8,44
